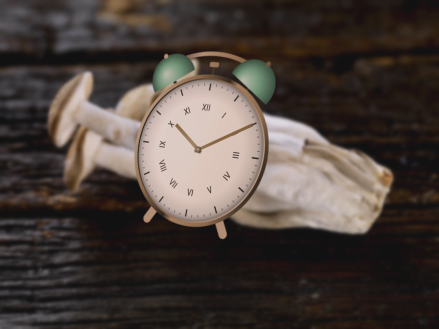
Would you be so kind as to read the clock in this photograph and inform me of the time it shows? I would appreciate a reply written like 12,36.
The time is 10,10
